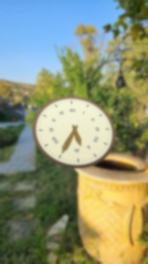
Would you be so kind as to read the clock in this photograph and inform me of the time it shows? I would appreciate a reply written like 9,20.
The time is 5,35
